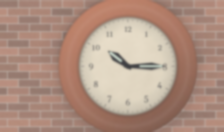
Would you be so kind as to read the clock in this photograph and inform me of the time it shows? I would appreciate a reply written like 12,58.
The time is 10,15
